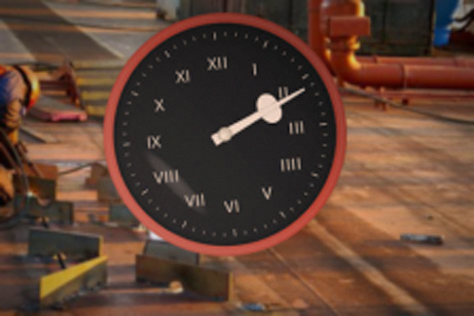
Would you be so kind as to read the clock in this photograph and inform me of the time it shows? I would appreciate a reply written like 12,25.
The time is 2,11
